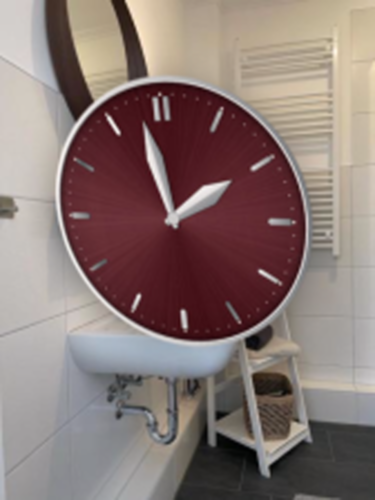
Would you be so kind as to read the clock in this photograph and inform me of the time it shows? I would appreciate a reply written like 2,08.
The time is 1,58
